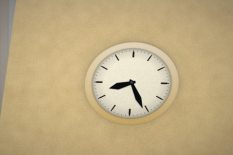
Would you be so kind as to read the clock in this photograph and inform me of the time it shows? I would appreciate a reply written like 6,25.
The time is 8,26
